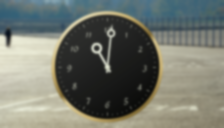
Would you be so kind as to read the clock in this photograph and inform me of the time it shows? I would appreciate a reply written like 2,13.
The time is 11,01
